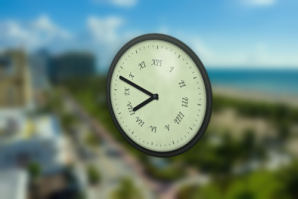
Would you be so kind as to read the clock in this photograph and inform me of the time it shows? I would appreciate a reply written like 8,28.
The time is 7,48
